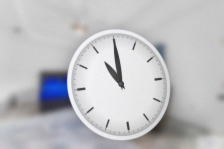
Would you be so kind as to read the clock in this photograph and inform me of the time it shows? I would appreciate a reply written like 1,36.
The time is 11,00
